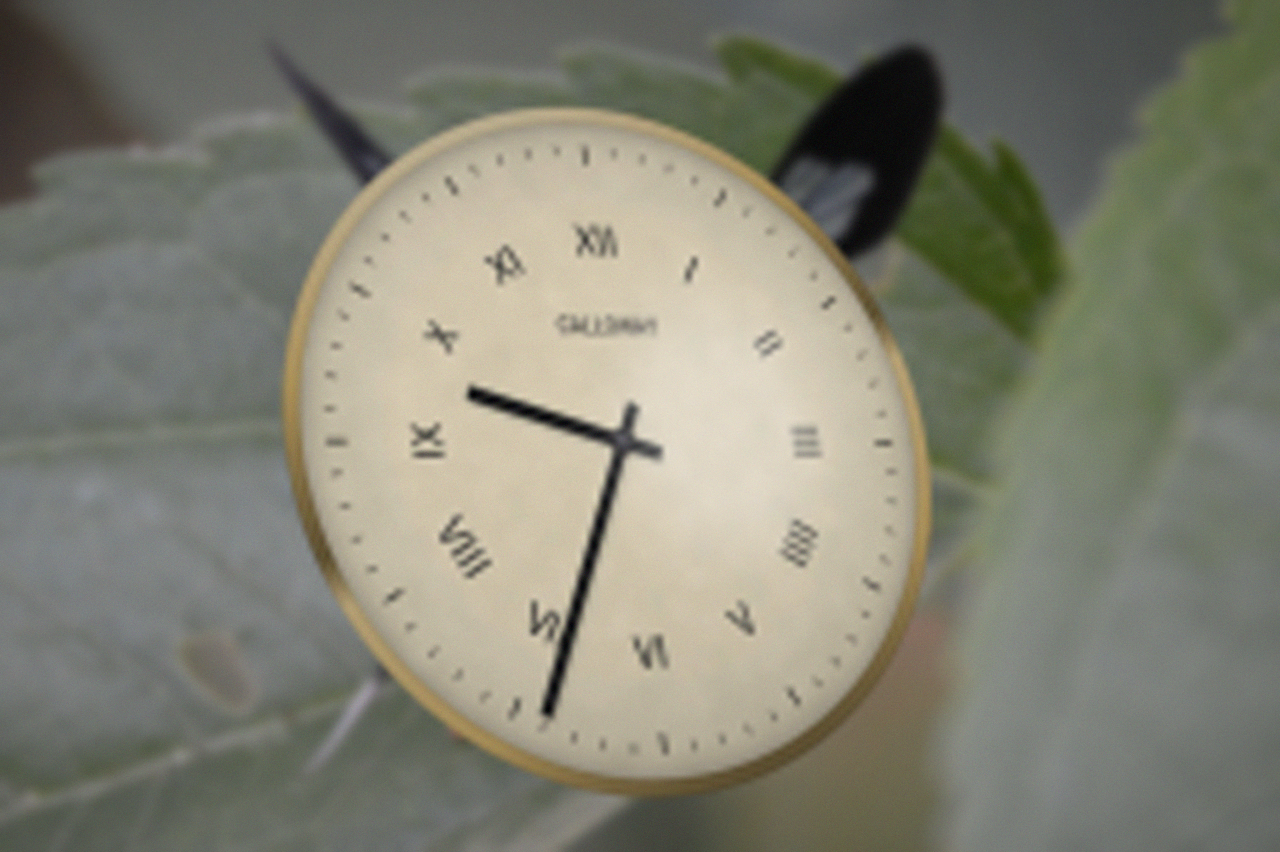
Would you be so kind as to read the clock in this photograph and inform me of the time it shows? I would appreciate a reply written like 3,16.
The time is 9,34
